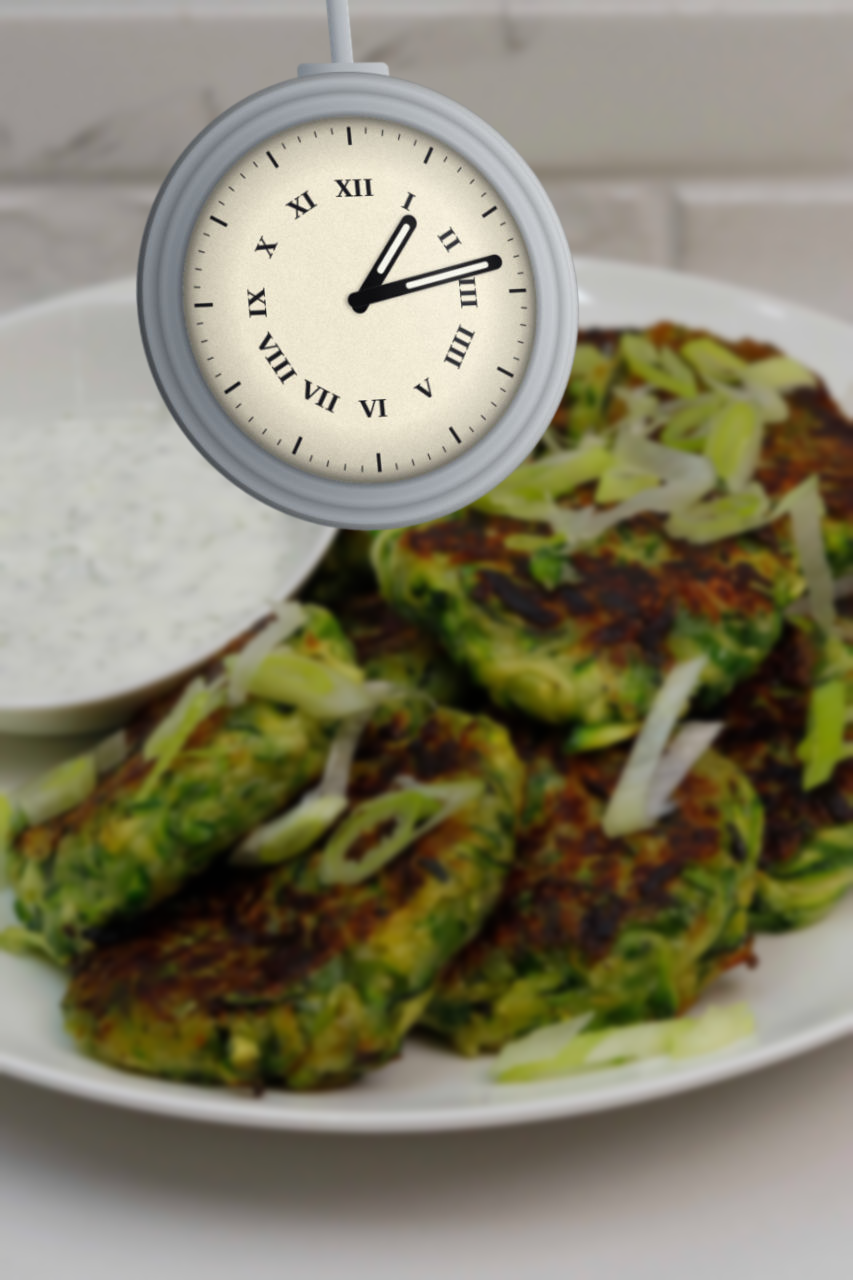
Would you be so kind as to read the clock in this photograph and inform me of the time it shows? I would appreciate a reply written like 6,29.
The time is 1,13
